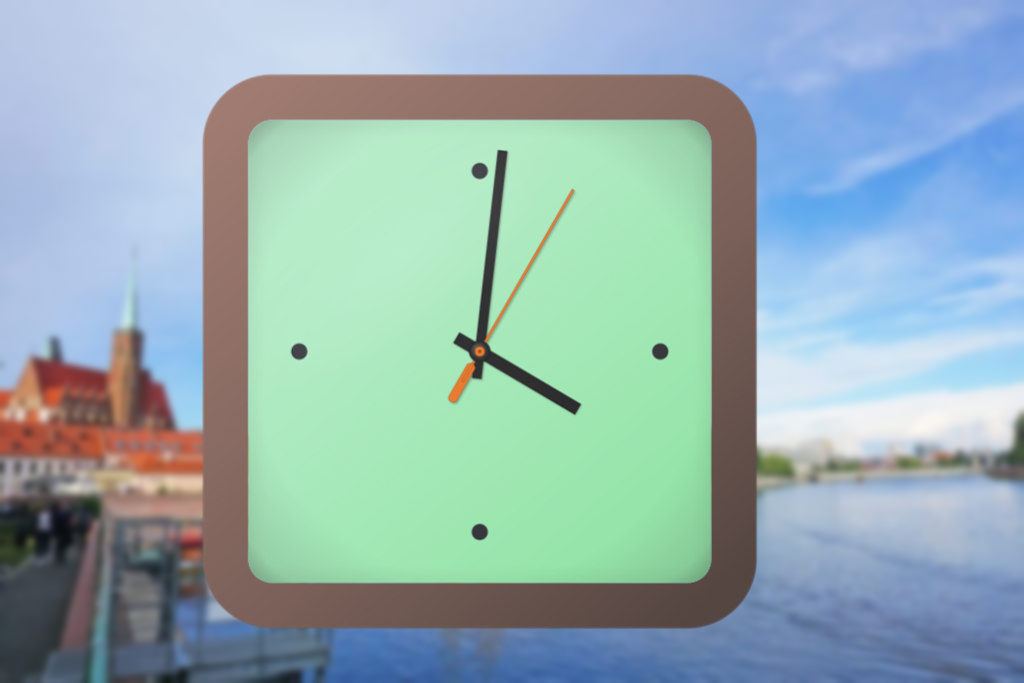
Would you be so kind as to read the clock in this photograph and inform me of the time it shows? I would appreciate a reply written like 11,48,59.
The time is 4,01,05
